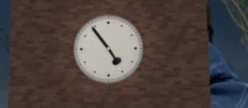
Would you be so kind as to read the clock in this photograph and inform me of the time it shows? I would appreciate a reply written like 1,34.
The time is 4,54
